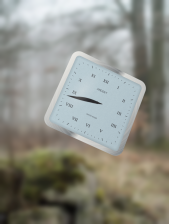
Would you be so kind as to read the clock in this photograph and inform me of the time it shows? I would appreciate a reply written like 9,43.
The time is 8,43
